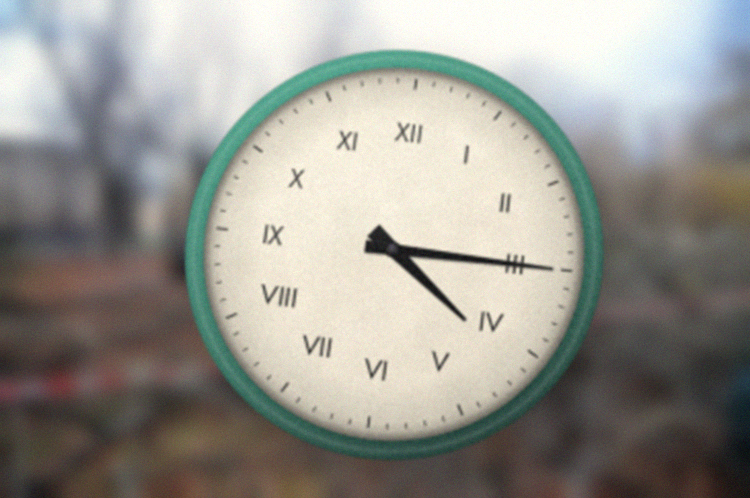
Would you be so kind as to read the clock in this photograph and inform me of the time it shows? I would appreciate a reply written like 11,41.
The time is 4,15
